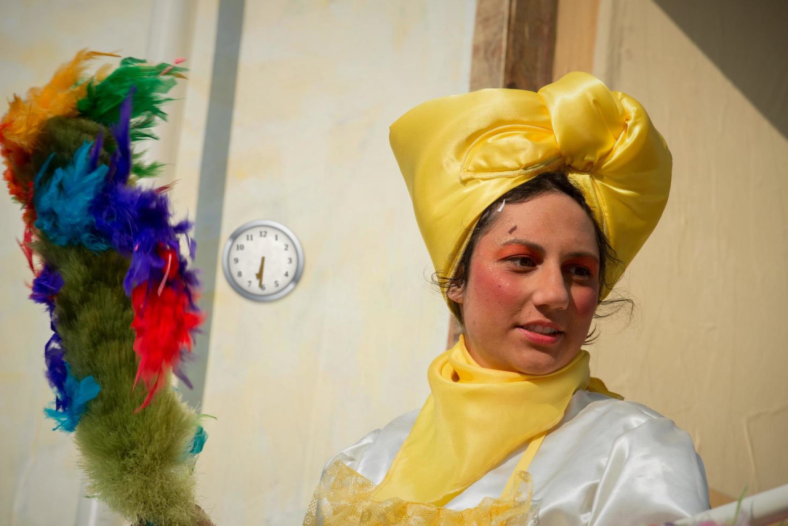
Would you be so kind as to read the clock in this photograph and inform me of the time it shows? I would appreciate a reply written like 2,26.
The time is 6,31
